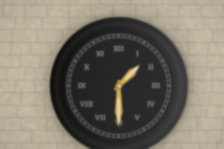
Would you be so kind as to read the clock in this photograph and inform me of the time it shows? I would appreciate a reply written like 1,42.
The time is 1,30
